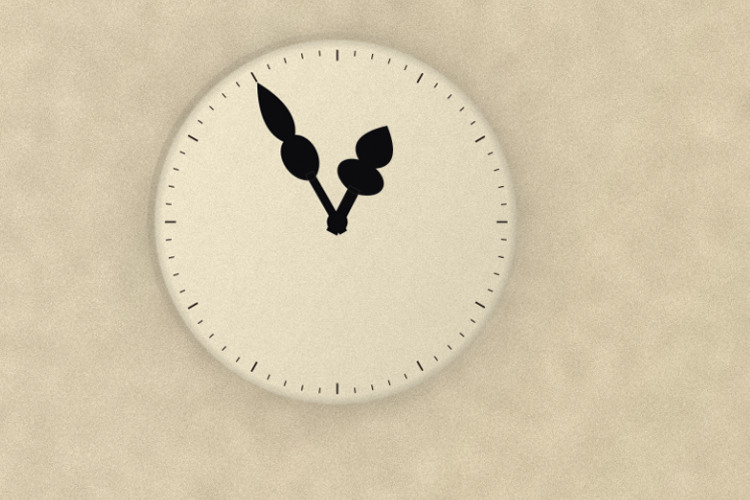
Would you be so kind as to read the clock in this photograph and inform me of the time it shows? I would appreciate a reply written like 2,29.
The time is 12,55
